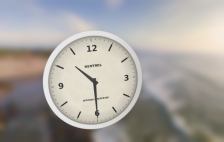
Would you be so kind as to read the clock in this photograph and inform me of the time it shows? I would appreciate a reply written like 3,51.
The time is 10,30
